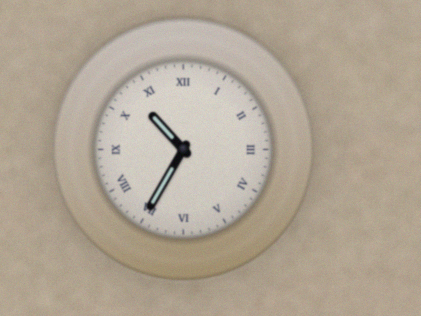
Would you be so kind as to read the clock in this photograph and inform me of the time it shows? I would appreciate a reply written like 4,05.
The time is 10,35
